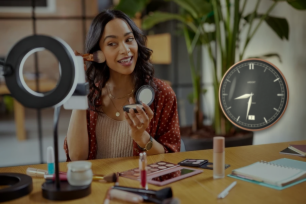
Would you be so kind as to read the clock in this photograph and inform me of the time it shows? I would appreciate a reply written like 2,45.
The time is 8,32
